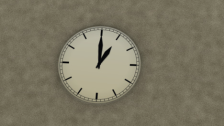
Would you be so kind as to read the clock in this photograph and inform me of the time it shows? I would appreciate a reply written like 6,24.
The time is 1,00
